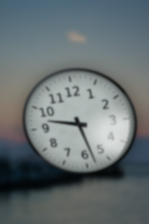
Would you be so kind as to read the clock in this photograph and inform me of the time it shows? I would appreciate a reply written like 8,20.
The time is 9,28
